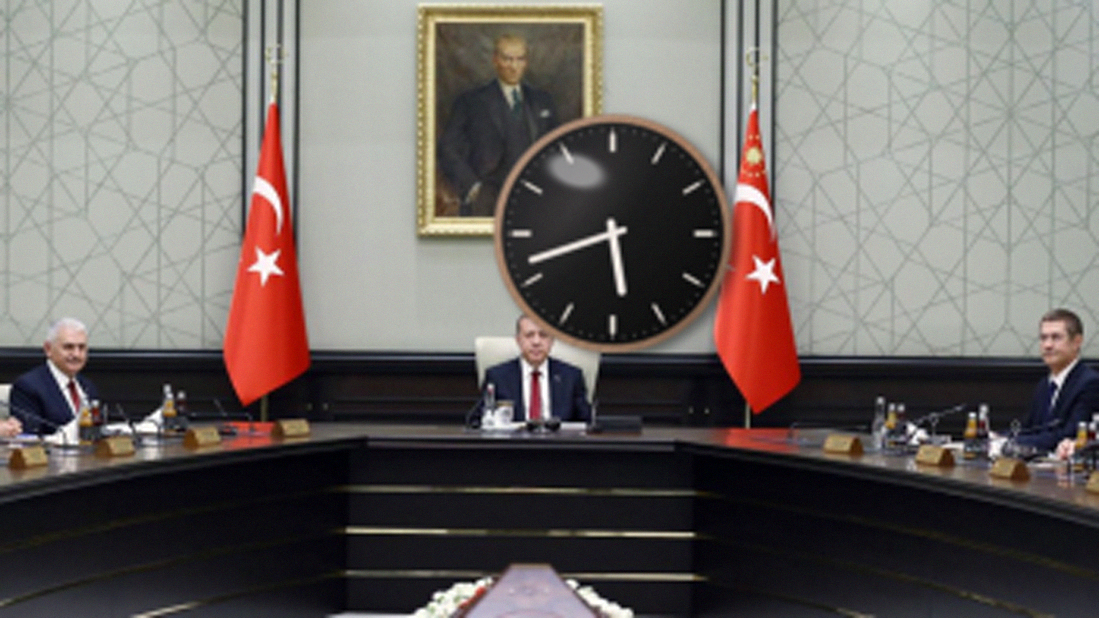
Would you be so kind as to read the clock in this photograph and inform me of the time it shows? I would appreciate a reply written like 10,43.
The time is 5,42
